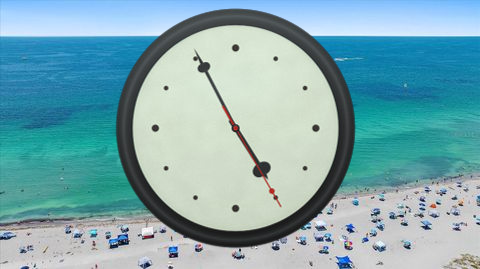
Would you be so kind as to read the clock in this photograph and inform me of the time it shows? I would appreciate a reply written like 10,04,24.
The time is 4,55,25
